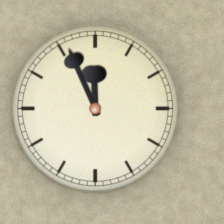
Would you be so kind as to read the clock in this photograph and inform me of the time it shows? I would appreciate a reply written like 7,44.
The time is 11,56
